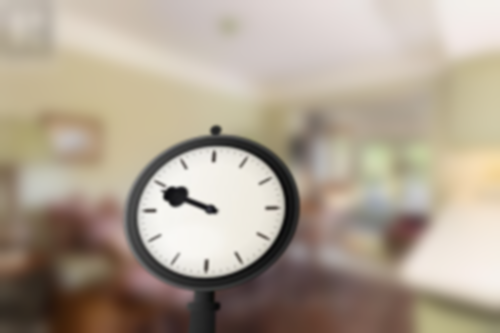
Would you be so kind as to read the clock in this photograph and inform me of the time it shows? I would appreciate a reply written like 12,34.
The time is 9,49
